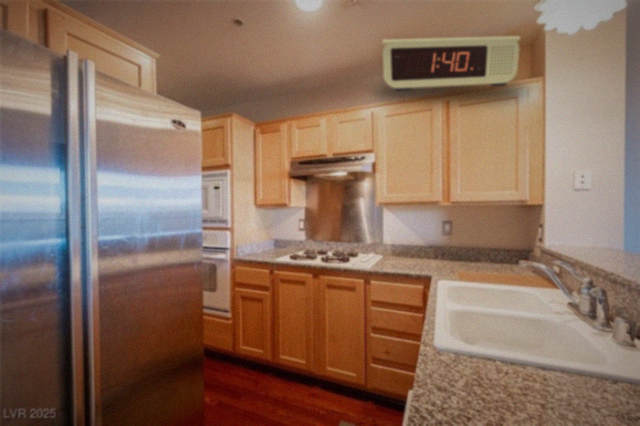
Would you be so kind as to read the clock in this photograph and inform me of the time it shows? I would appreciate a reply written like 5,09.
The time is 1,40
